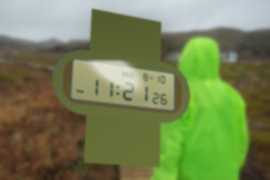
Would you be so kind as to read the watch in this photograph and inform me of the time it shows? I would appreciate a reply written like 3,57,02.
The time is 11,21,26
